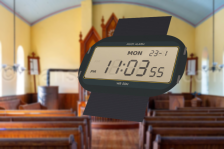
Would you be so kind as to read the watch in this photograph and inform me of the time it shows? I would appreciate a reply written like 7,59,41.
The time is 11,03,55
